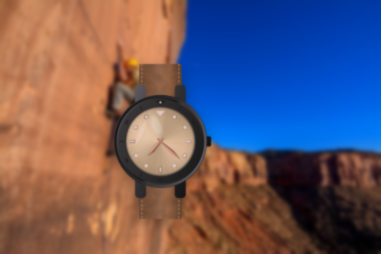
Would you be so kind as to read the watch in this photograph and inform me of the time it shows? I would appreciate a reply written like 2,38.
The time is 7,22
